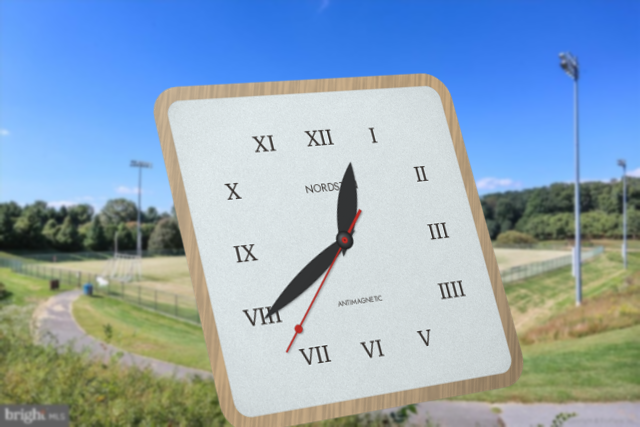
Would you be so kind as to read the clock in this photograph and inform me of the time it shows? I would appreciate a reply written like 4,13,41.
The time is 12,39,37
